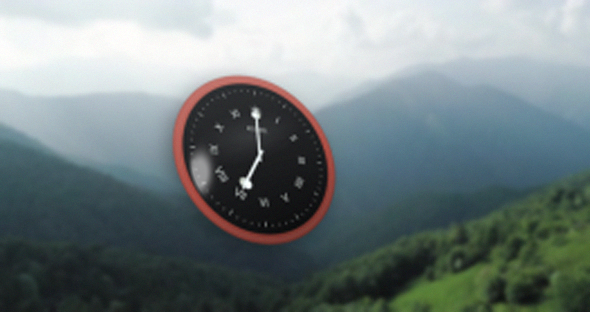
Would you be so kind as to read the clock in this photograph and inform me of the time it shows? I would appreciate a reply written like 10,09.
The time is 7,00
